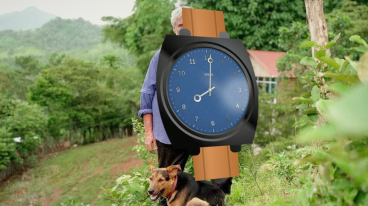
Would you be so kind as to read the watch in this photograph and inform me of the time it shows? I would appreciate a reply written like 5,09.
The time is 8,01
